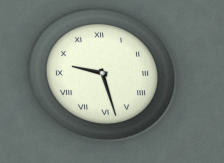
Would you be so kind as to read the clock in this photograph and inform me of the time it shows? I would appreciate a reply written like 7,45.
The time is 9,28
